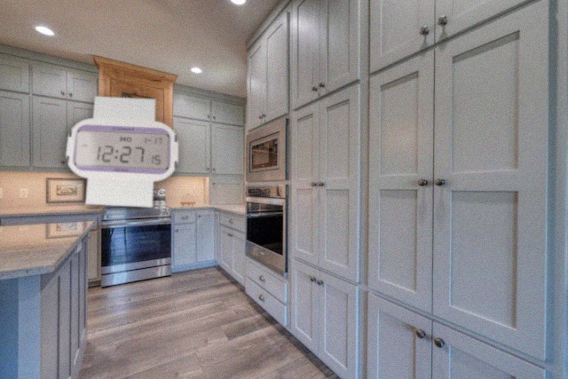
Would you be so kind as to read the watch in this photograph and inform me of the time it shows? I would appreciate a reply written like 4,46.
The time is 12,27
